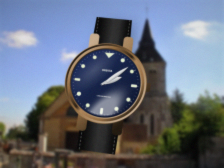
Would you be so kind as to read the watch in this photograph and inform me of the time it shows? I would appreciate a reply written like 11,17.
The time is 2,08
